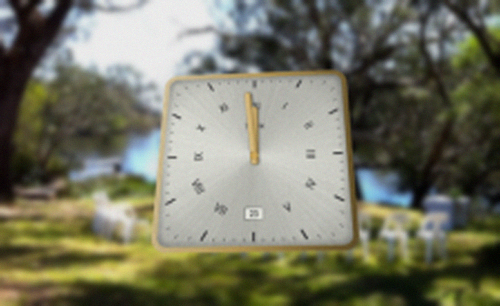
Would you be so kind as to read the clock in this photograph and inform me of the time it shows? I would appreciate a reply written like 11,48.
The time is 11,59
